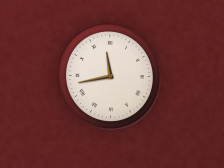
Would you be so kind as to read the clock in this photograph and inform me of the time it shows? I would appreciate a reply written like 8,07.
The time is 11,43
